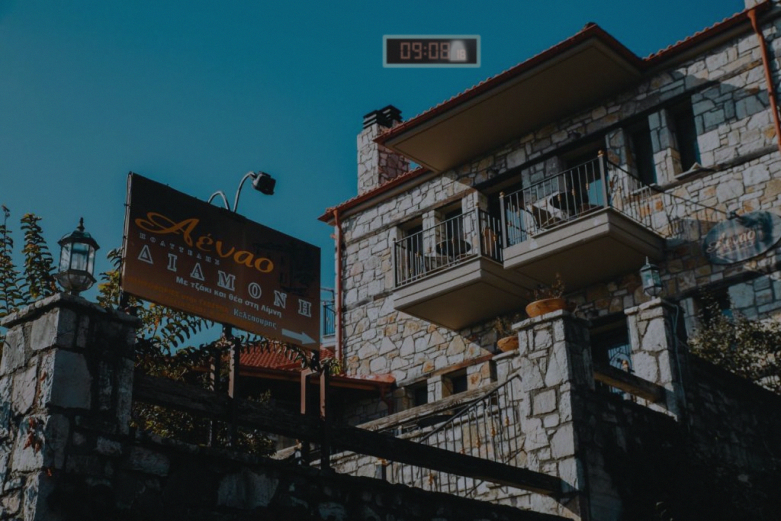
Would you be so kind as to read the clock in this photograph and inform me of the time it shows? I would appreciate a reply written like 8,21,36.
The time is 9,08,18
